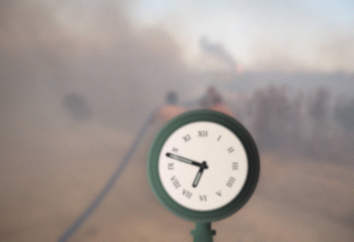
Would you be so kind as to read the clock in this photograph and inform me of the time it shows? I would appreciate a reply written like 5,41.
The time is 6,48
